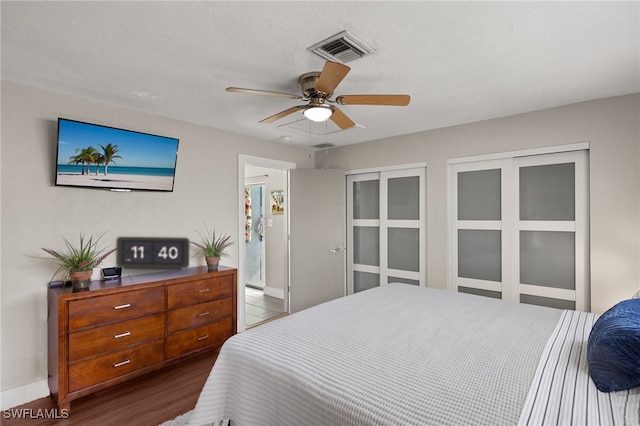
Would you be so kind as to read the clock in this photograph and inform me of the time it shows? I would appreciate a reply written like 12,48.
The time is 11,40
